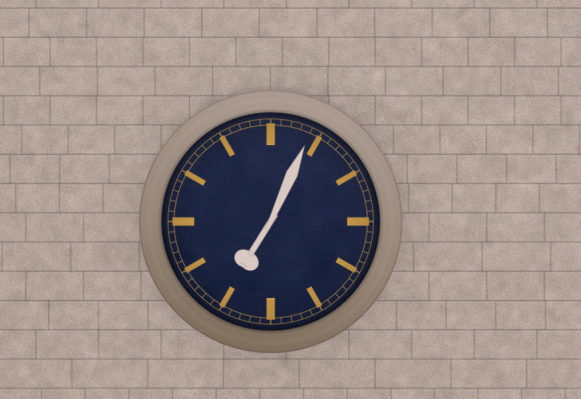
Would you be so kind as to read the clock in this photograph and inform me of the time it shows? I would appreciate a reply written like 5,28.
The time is 7,04
